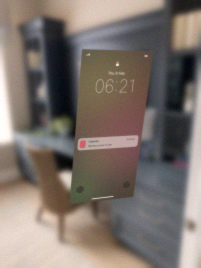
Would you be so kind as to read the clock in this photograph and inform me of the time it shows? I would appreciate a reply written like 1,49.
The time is 6,21
